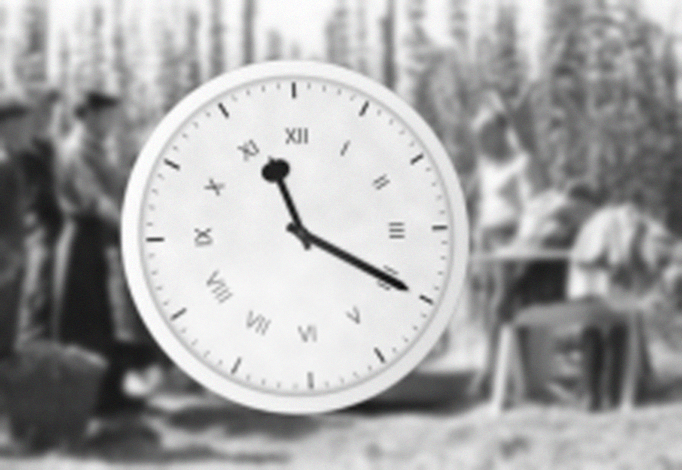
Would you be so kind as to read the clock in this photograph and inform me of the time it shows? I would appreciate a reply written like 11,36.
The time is 11,20
